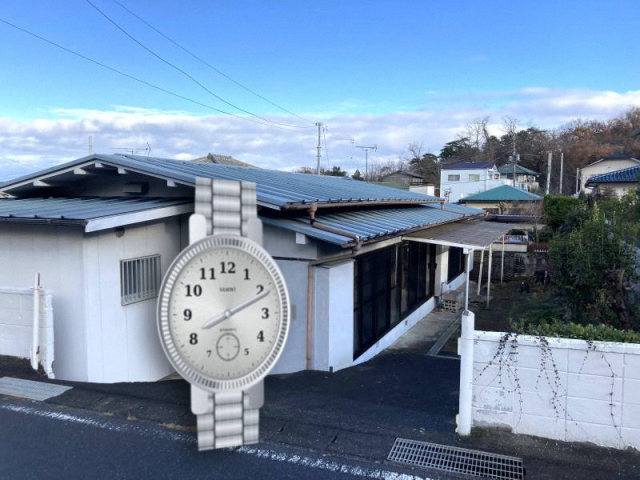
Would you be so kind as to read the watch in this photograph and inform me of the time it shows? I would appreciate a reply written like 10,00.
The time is 8,11
